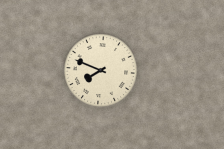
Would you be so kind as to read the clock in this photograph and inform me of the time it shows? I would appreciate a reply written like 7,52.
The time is 7,48
